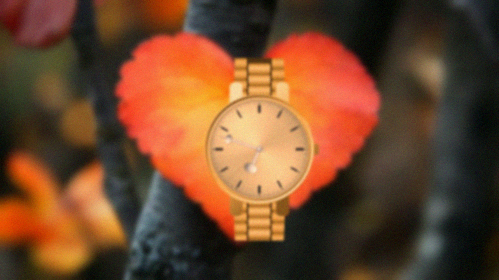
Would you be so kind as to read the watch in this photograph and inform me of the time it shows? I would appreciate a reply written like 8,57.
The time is 6,48
